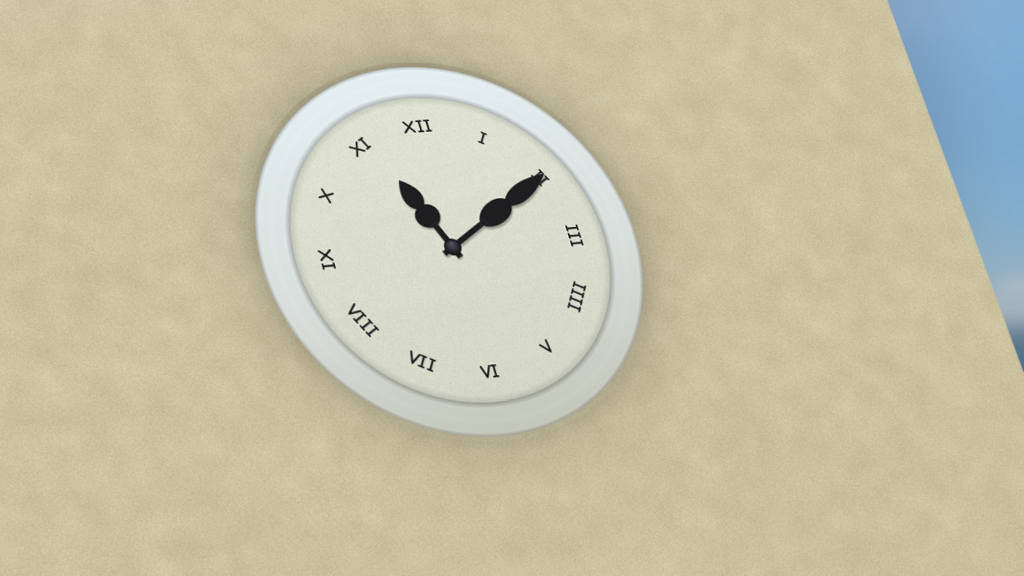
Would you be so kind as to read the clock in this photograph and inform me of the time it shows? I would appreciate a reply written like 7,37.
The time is 11,10
